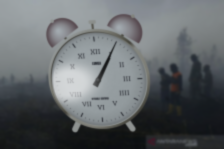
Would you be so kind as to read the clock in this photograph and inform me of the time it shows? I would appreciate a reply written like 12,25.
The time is 1,05
